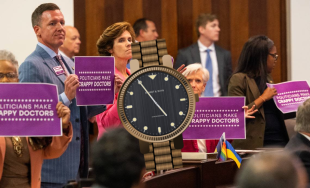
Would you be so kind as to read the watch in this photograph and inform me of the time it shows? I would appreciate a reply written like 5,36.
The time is 4,55
